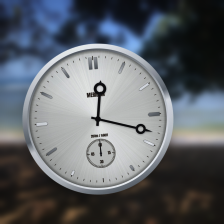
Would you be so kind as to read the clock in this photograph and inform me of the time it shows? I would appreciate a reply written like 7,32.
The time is 12,18
